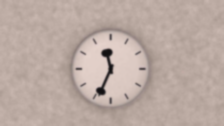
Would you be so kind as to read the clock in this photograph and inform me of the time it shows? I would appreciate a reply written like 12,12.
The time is 11,34
